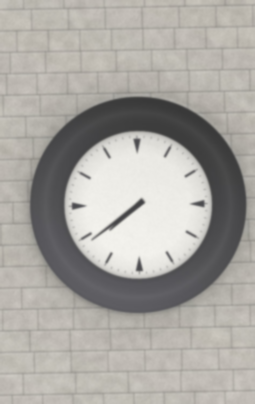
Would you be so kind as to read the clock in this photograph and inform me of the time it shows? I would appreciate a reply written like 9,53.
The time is 7,39
